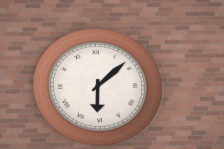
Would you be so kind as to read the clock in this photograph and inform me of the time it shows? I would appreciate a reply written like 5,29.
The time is 6,08
